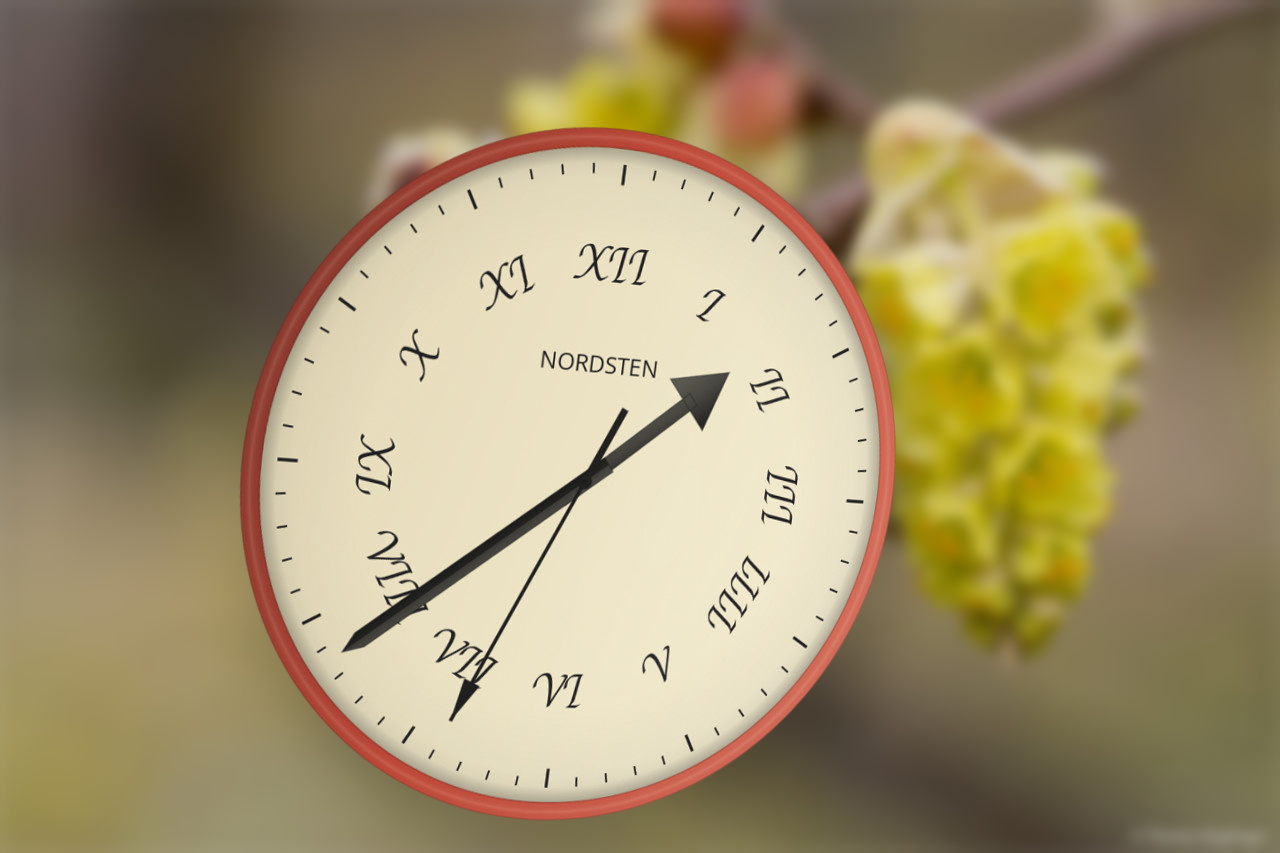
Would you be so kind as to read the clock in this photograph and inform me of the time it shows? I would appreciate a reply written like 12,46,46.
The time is 1,38,34
